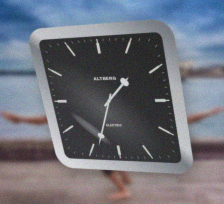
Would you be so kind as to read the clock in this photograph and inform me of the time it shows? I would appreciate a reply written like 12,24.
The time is 1,34
